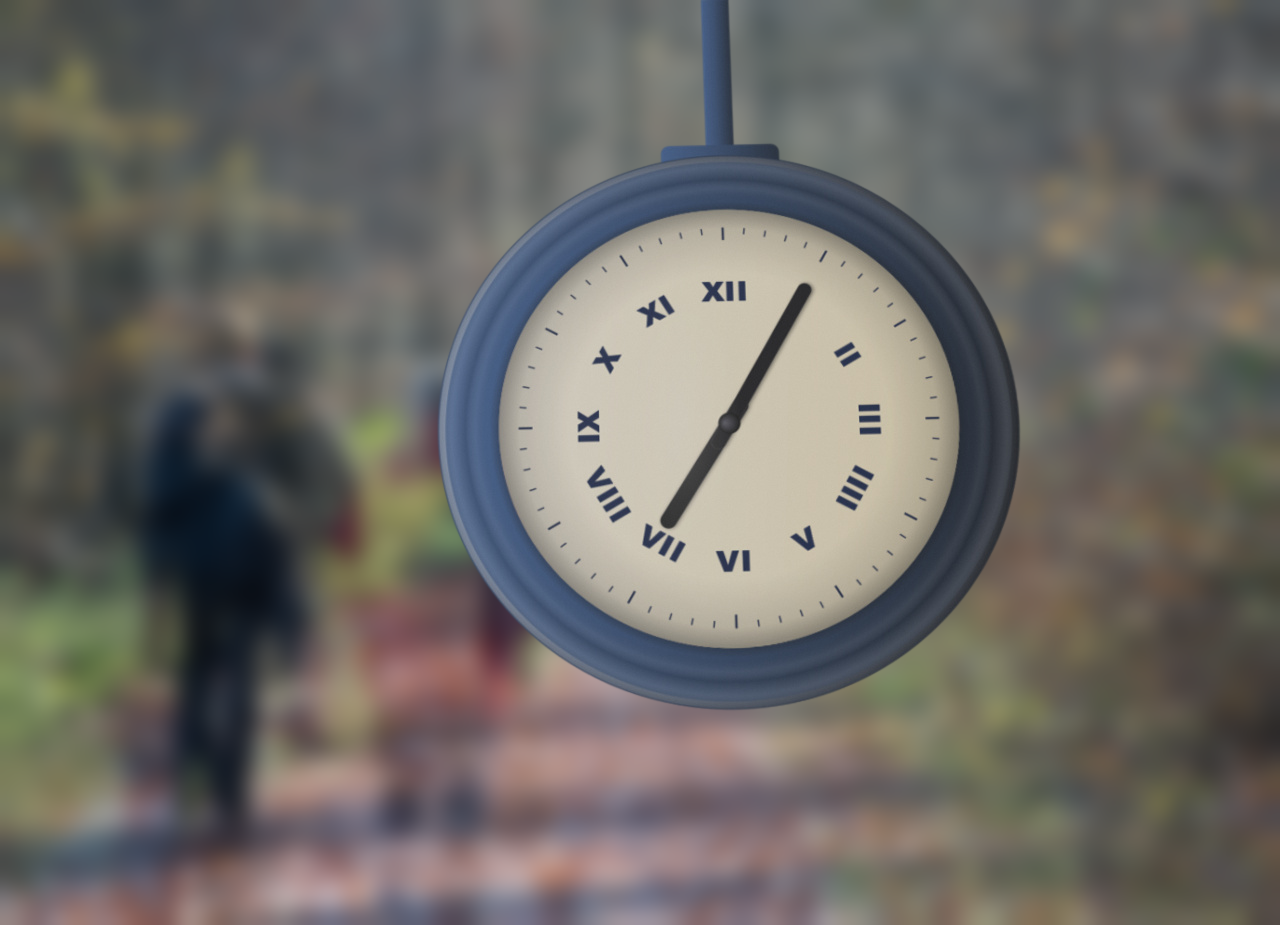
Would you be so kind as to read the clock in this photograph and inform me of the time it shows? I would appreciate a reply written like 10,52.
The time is 7,05
